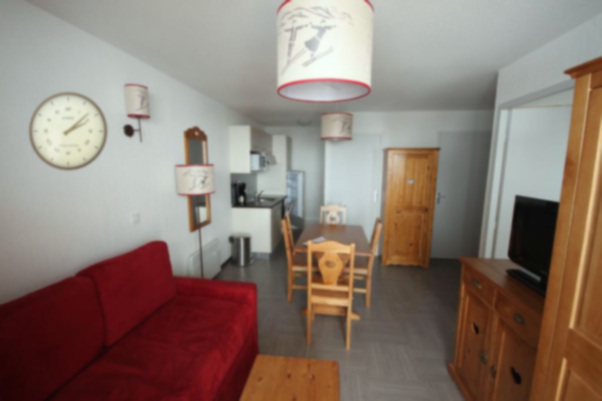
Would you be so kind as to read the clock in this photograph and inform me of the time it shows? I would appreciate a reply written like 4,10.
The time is 2,08
